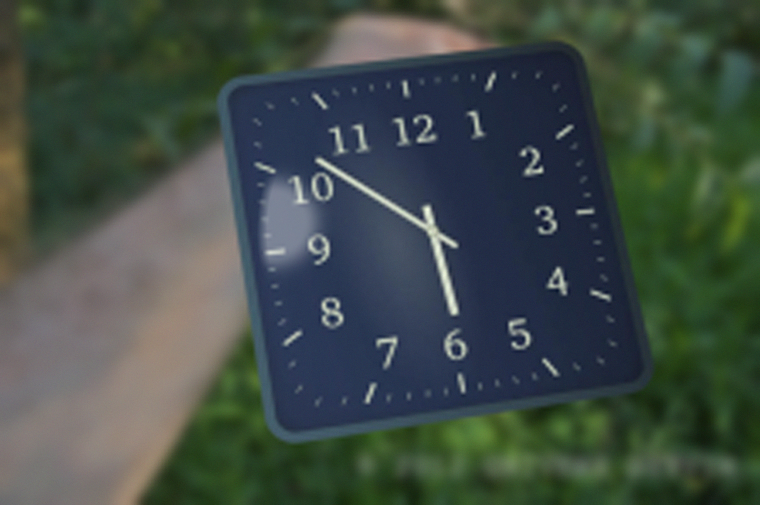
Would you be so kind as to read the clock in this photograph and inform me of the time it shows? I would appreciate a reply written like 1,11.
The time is 5,52
